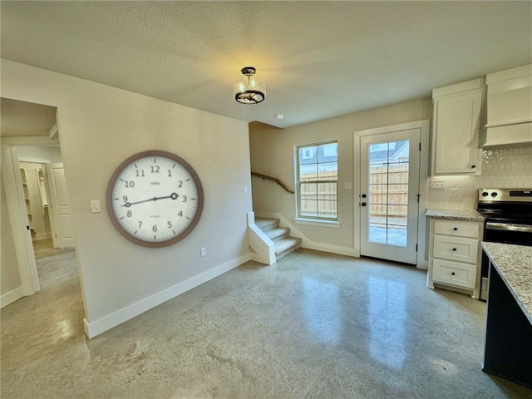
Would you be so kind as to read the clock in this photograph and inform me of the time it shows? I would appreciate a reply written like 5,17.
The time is 2,43
